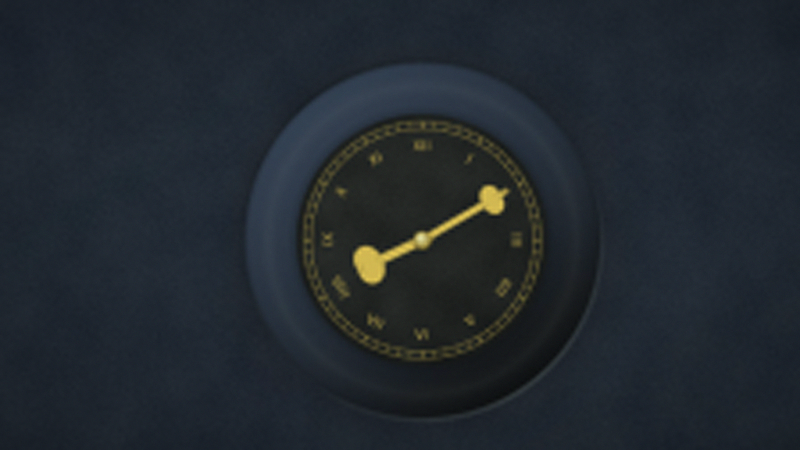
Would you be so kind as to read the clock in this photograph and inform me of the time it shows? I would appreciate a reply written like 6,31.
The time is 8,10
